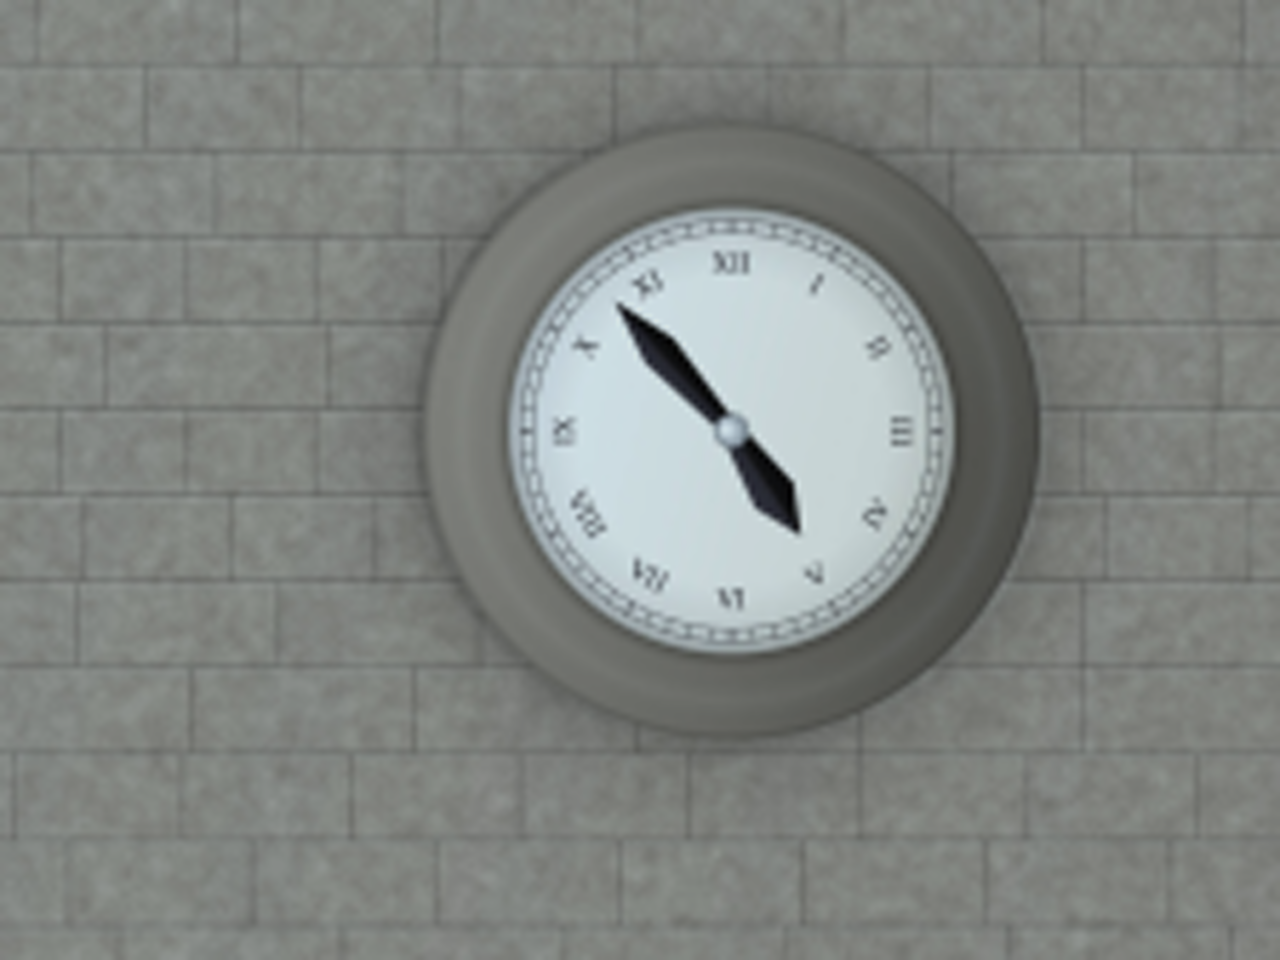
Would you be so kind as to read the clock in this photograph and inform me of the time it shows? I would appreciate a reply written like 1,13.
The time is 4,53
